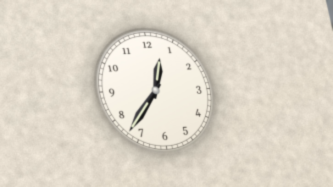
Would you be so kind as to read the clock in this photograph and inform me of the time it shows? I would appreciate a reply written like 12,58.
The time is 12,37
